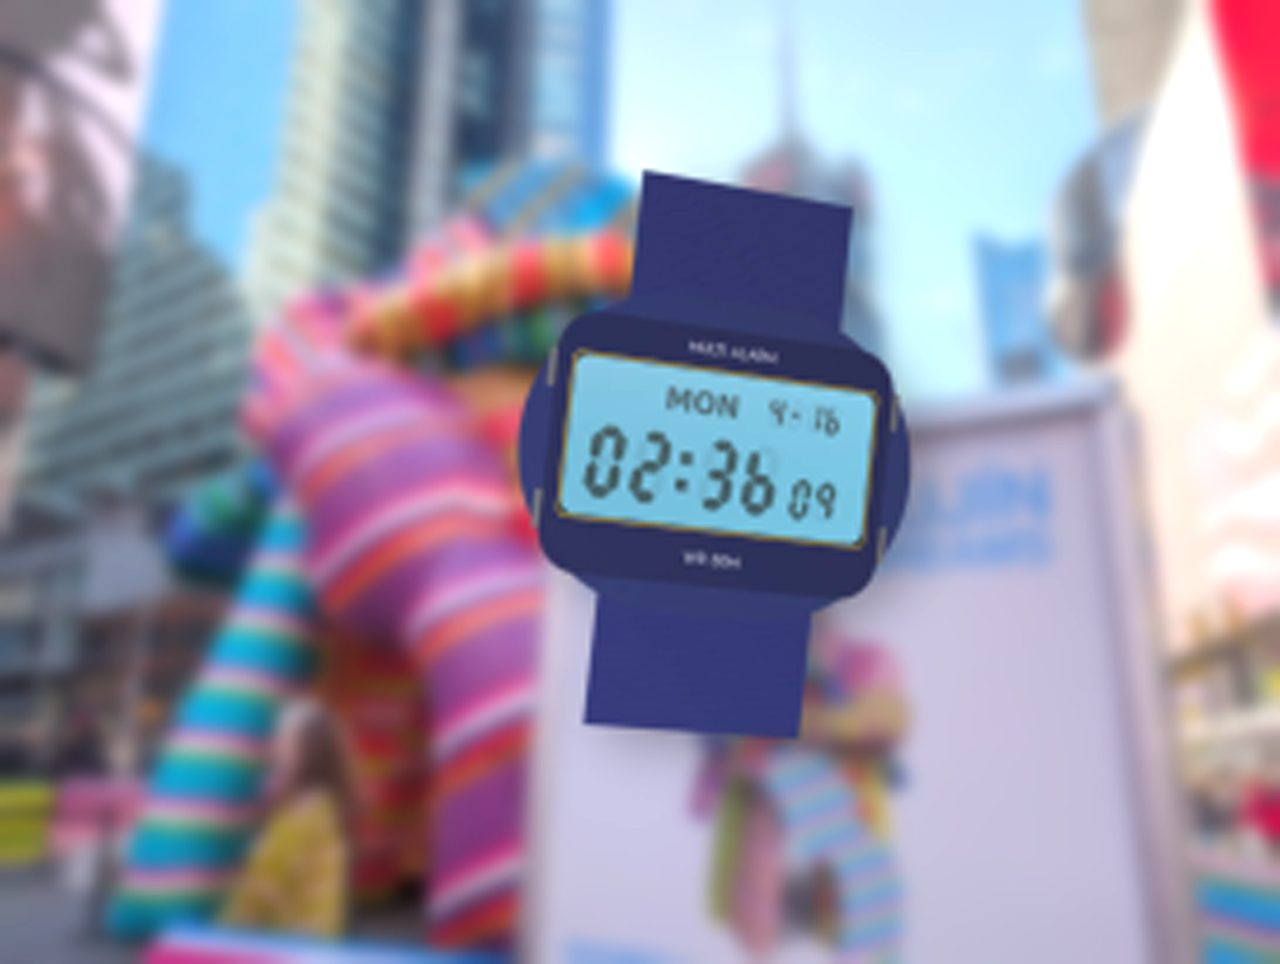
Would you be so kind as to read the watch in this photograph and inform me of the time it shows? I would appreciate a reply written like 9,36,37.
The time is 2,36,09
